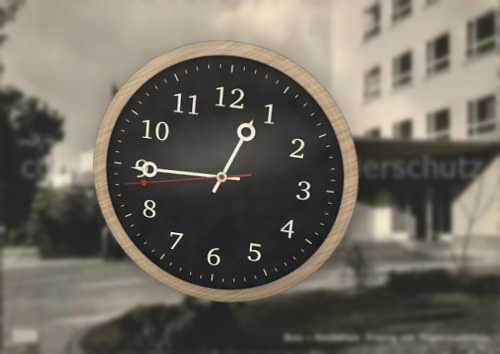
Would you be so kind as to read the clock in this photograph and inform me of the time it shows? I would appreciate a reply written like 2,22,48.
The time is 12,44,43
